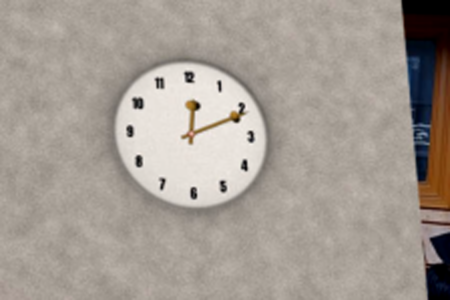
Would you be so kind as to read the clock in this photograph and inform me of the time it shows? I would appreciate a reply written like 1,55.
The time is 12,11
